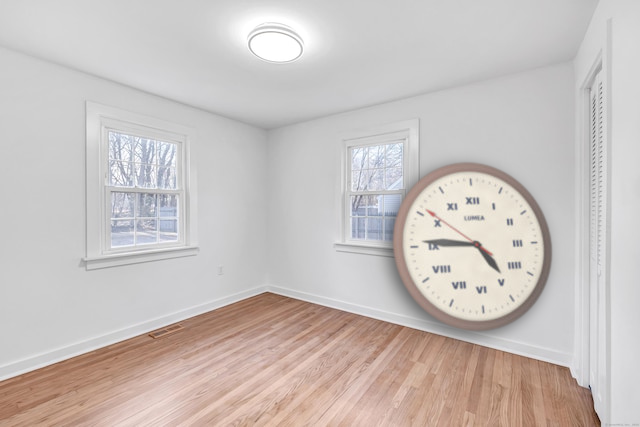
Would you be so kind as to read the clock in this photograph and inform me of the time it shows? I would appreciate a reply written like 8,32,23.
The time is 4,45,51
